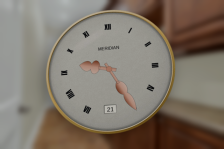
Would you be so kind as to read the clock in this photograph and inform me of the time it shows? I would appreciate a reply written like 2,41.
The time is 9,25
